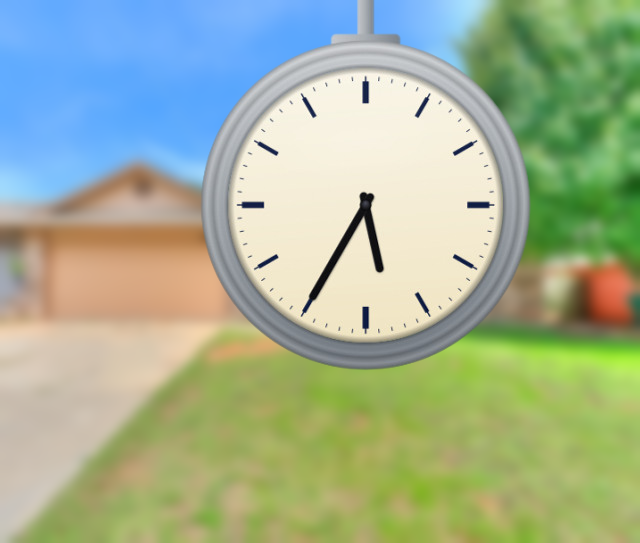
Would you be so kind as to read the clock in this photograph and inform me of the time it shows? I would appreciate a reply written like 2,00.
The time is 5,35
